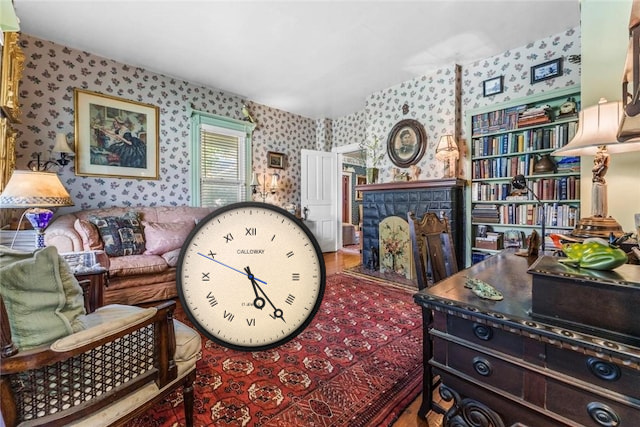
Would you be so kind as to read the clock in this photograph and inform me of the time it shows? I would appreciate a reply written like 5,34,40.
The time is 5,23,49
